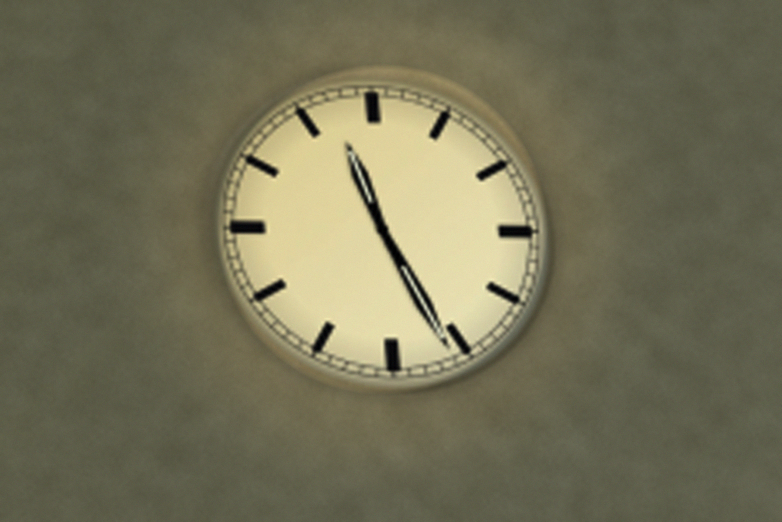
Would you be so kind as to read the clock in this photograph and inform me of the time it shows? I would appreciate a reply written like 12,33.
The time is 11,26
